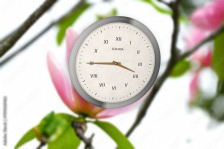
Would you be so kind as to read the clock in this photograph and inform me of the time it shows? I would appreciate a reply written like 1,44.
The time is 3,45
